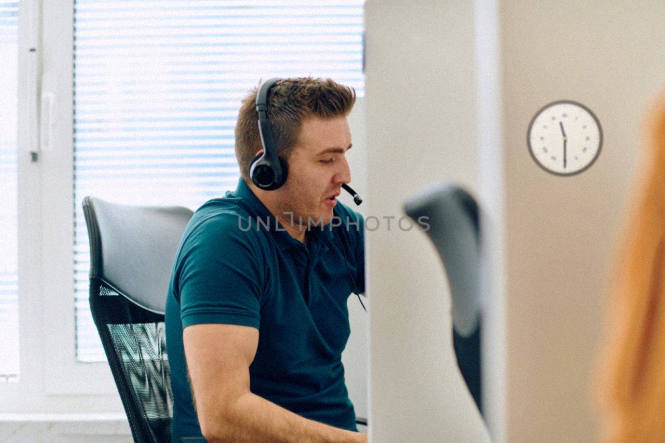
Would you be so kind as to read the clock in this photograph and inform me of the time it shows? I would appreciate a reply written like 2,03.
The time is 11,30
